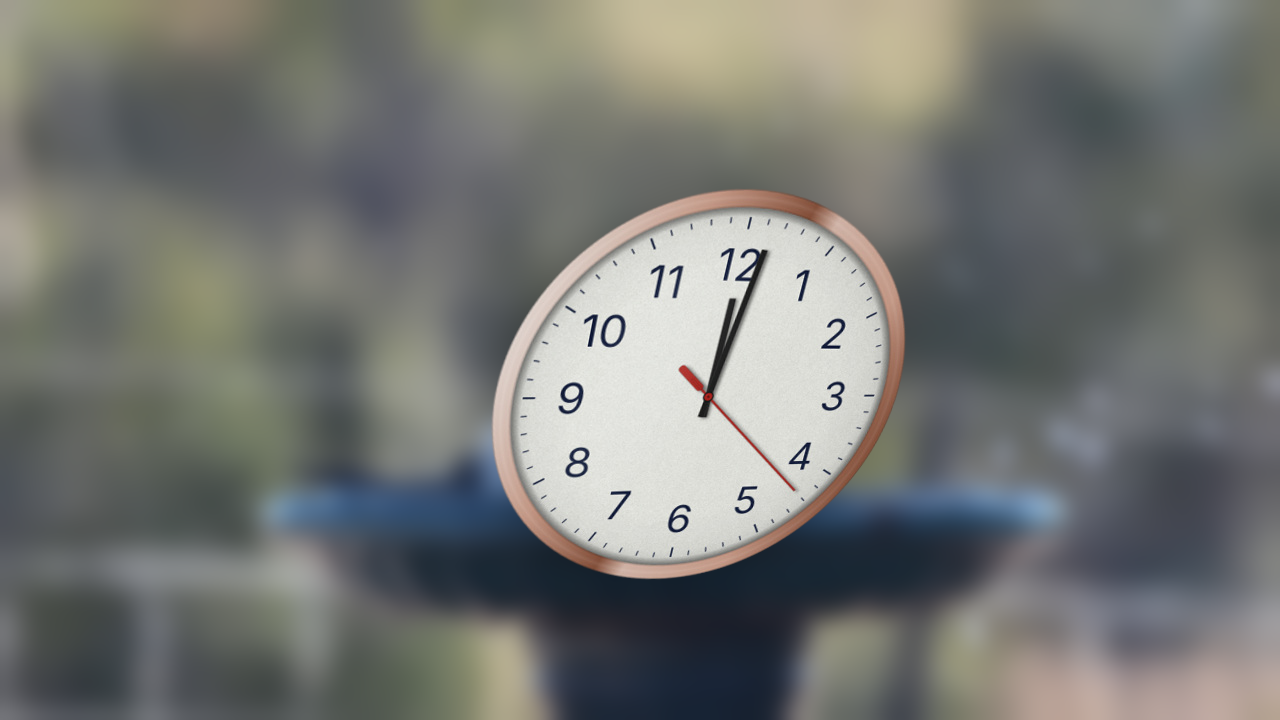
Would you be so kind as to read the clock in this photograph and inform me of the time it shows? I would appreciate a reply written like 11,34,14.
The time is 12,01,22
